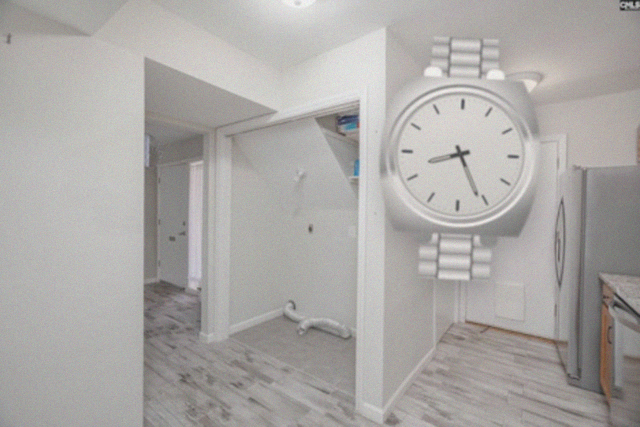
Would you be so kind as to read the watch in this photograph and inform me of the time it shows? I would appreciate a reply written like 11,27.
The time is 8,26
